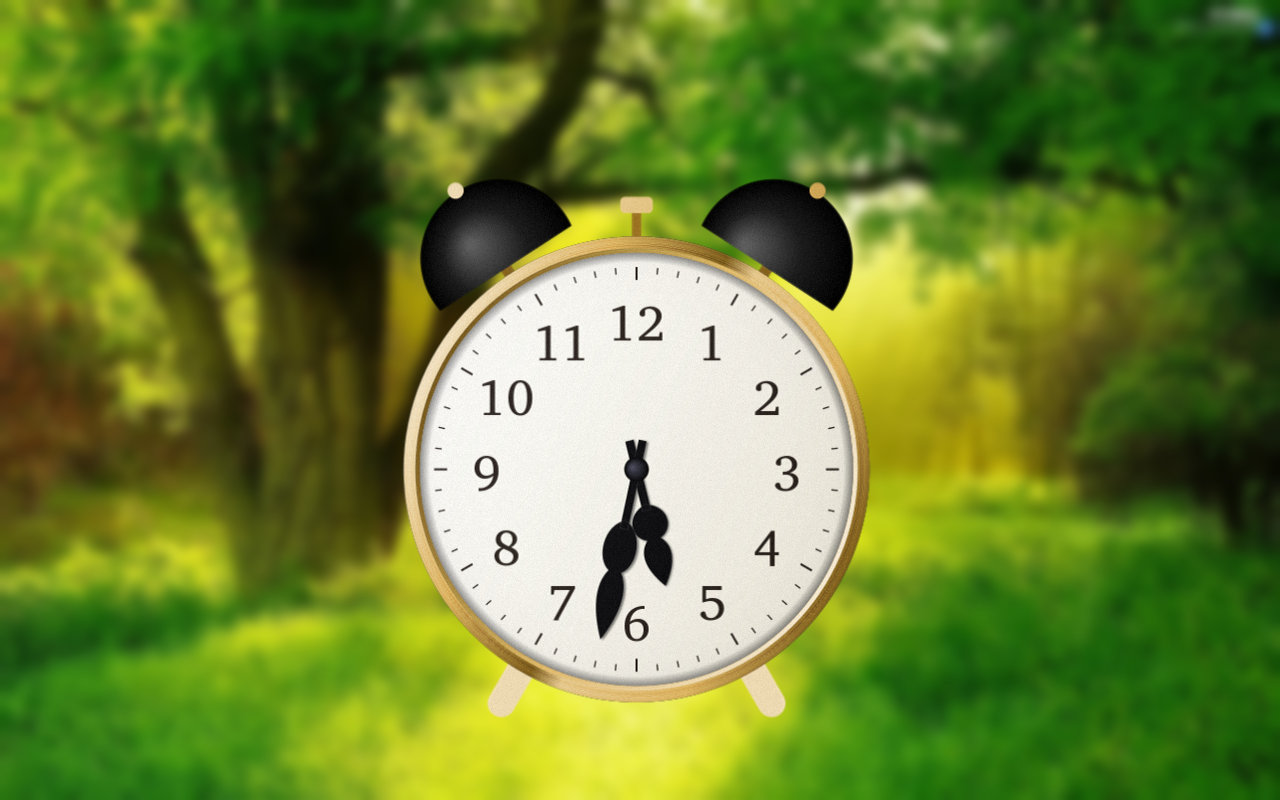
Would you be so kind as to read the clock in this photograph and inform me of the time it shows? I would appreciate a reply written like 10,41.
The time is 5,32
